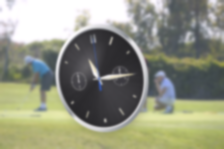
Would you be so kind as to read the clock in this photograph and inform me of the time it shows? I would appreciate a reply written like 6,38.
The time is 11,15
